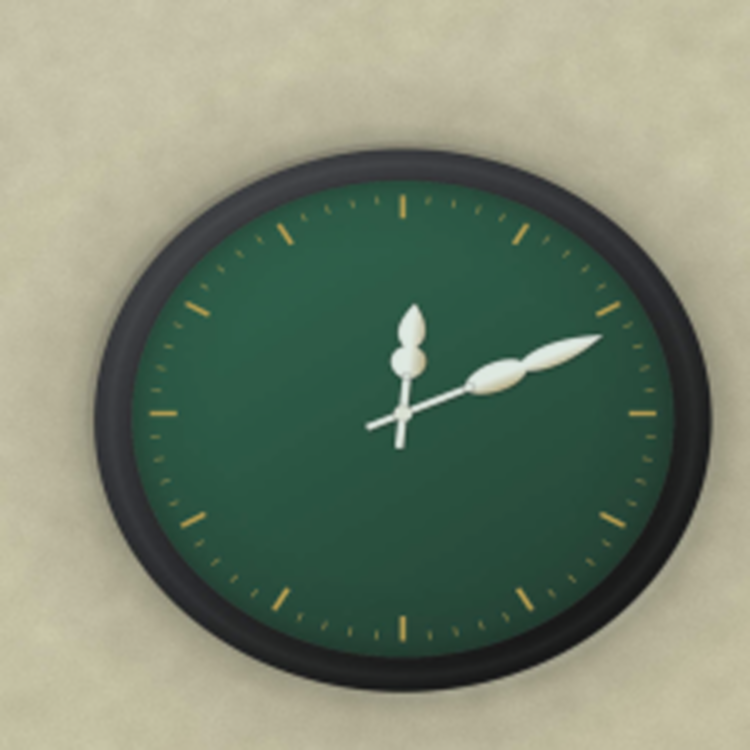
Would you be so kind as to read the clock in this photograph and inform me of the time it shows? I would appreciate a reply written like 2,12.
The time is 12,11
